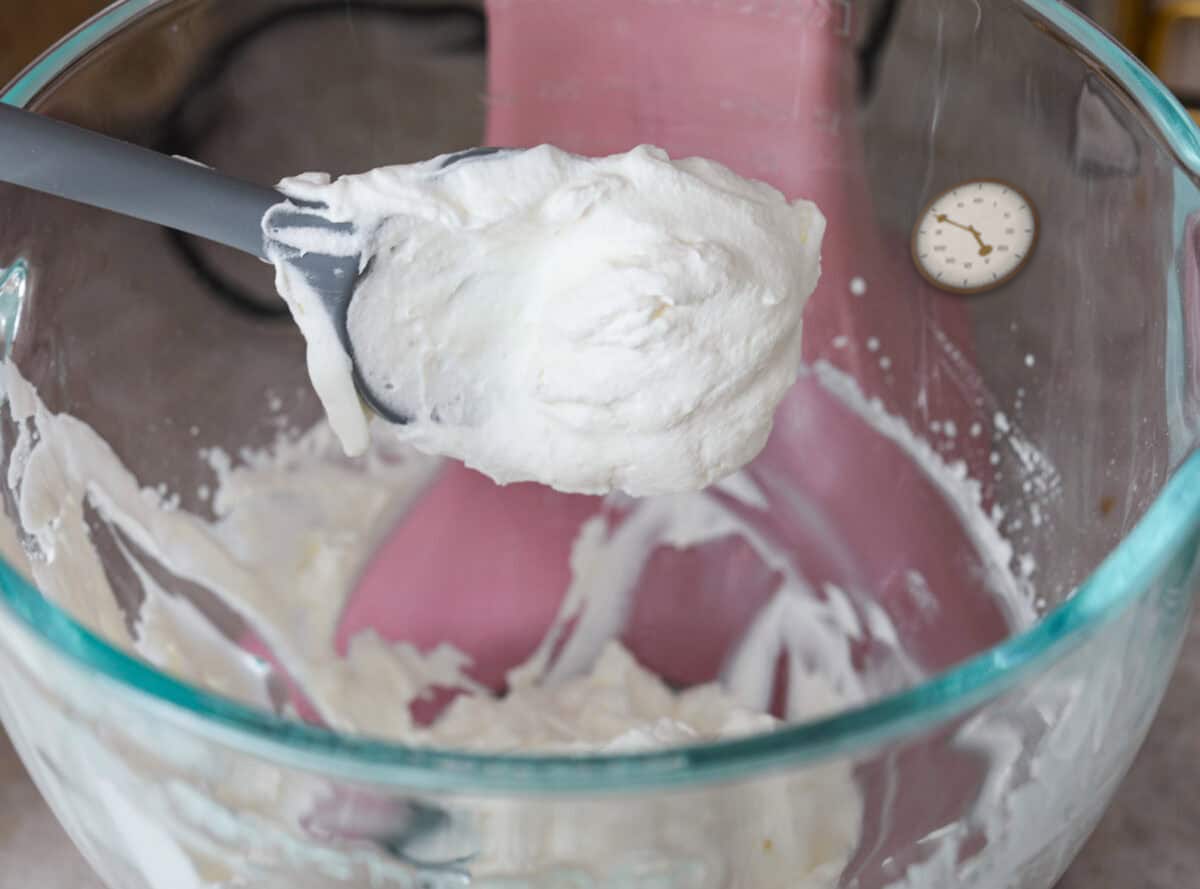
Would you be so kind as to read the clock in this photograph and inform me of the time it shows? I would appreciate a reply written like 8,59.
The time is 4,49
